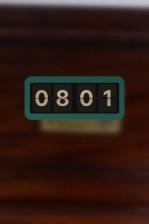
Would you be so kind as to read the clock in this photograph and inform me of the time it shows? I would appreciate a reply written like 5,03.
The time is 8,01
